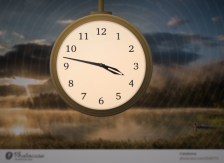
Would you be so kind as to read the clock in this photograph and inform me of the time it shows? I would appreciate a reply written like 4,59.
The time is 3,47
